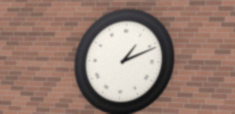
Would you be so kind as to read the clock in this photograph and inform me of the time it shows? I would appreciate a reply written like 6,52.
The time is 1,11
